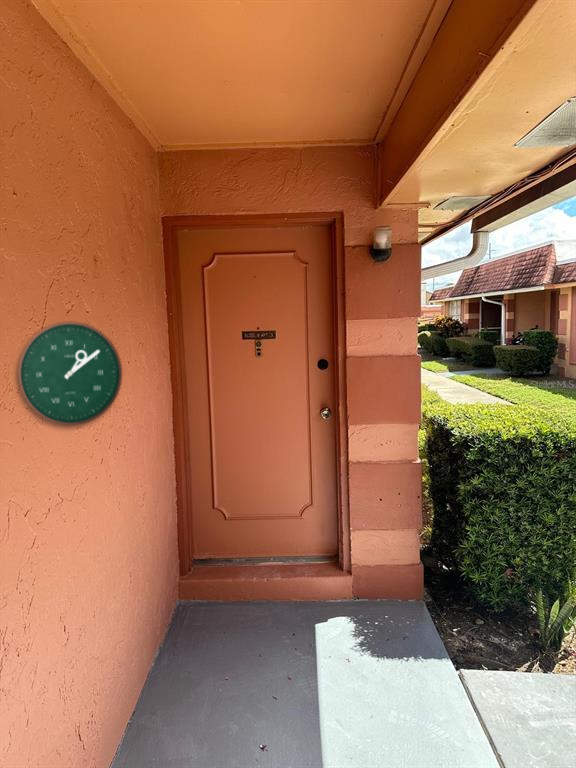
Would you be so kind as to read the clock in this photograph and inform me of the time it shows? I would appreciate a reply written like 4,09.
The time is 1,09
